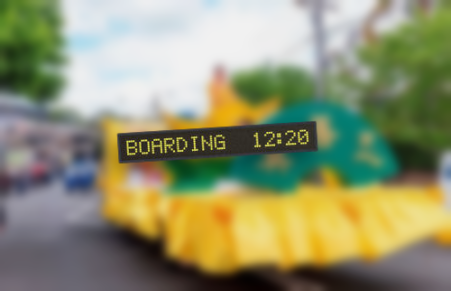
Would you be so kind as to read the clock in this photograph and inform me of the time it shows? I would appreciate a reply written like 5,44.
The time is 12,20
